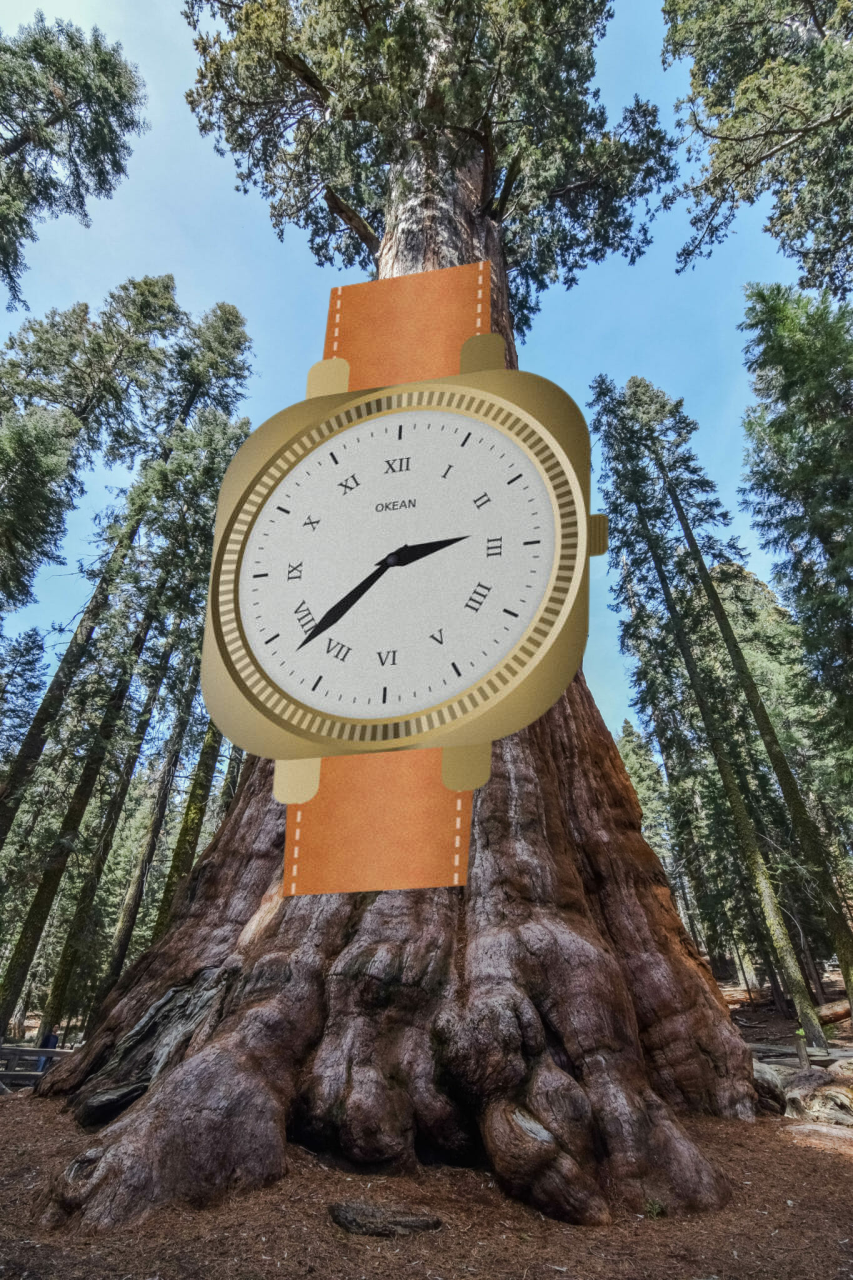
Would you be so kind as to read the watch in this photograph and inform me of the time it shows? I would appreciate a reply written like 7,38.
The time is 2,38
